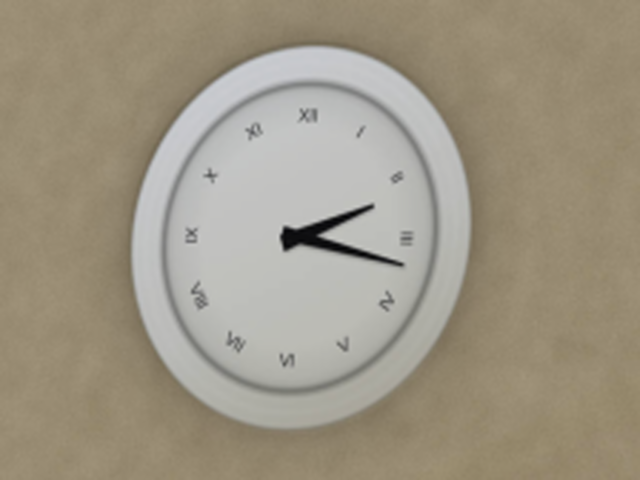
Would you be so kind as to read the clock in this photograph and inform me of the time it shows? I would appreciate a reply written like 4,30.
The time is 2,17
